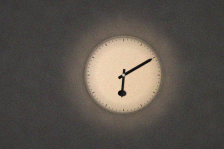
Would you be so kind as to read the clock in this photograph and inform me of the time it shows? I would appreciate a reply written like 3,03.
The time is 6,10
